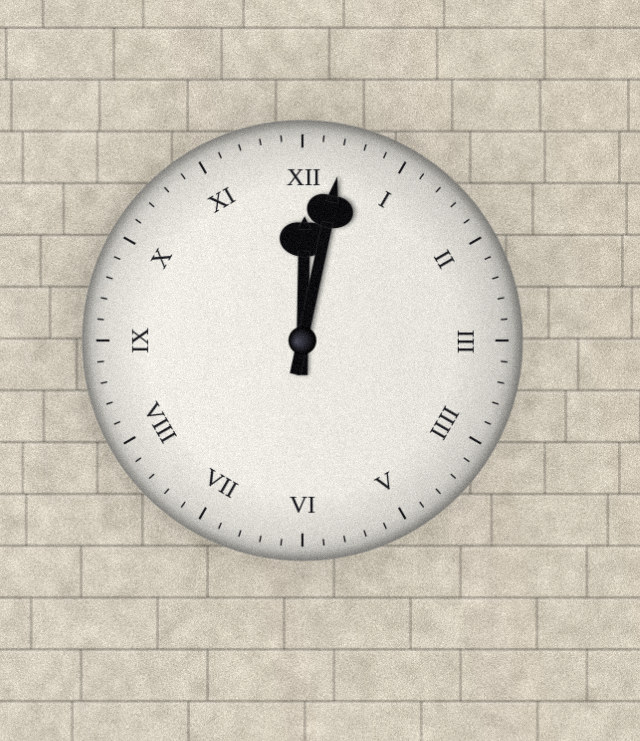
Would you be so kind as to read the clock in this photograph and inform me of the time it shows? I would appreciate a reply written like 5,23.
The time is 12,02
